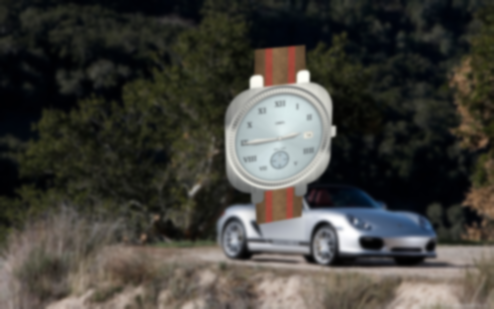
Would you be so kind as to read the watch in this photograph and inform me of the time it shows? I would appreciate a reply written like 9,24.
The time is 2,45
